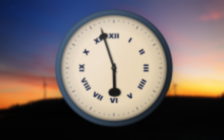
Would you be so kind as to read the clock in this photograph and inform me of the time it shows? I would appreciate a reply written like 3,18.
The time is 5,57
